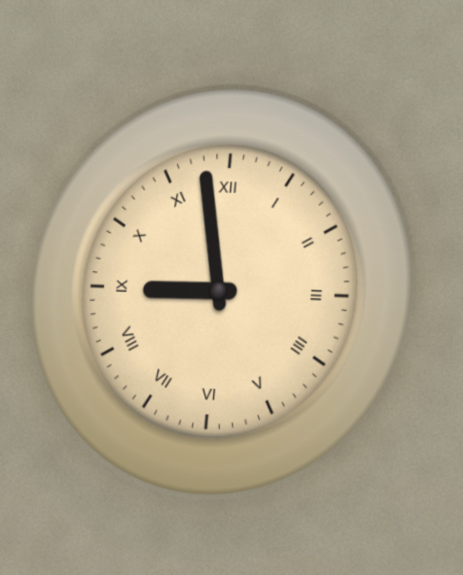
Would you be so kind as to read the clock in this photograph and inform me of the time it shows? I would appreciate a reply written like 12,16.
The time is 8,58
